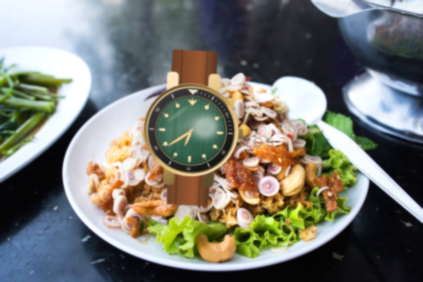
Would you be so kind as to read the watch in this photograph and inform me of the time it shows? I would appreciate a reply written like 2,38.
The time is 6,39
